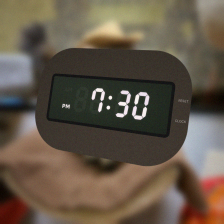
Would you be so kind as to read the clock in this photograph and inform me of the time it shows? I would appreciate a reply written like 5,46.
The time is 7,30
